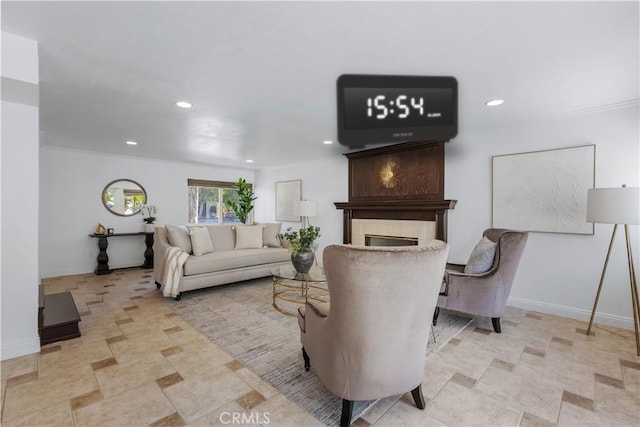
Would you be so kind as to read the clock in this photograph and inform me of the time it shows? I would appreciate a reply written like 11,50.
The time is 15,54
